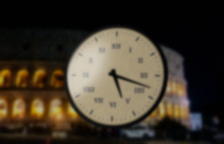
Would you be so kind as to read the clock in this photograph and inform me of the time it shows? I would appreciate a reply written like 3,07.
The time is 5,18
